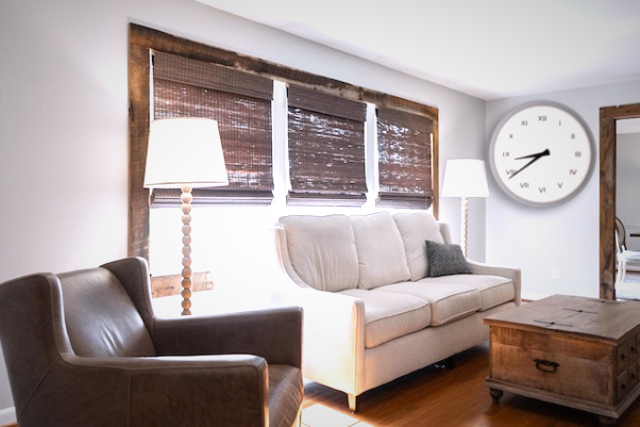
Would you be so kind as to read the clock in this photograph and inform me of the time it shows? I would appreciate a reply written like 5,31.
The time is 8,39
